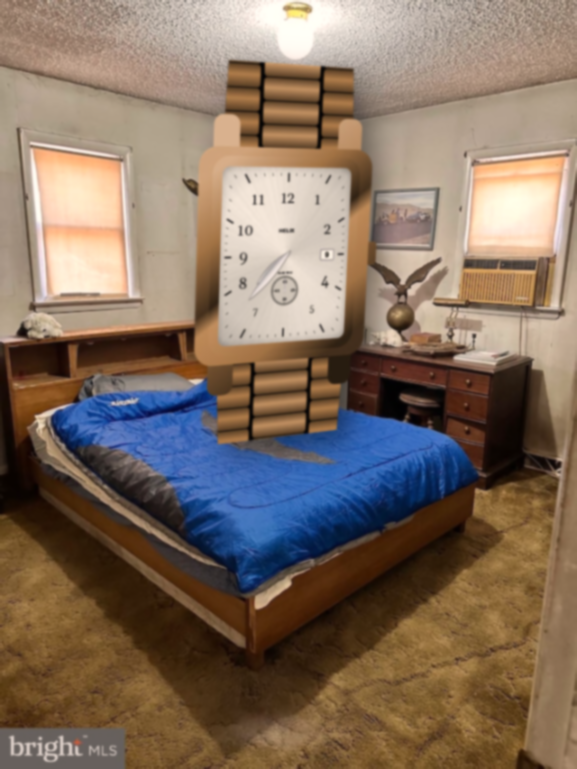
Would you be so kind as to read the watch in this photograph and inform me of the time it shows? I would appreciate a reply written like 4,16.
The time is 7,37
